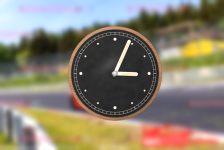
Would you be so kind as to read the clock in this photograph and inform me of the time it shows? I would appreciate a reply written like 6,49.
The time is 3,04
